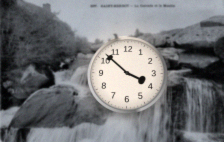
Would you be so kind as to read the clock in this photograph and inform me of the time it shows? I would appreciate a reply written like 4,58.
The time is 3,52
